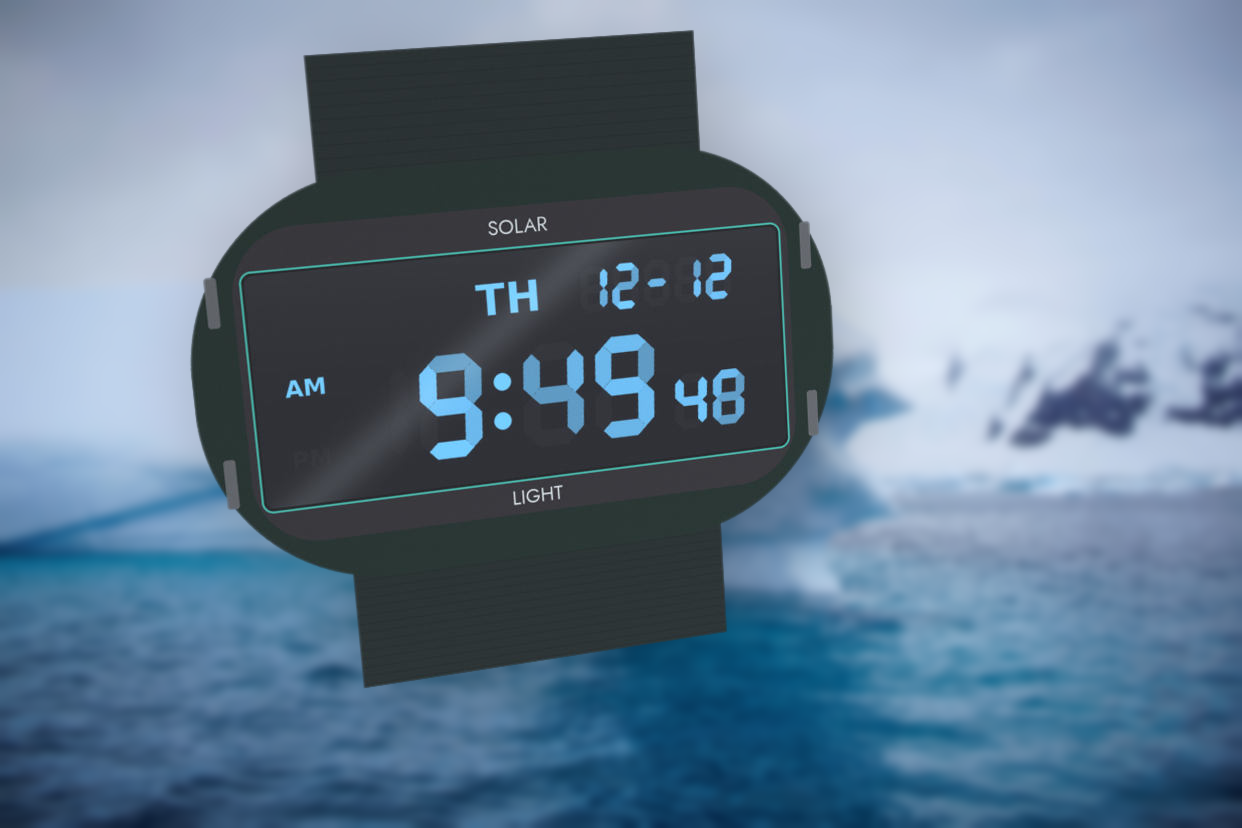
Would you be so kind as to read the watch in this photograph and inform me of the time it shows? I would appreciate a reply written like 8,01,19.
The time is 9,49,48
